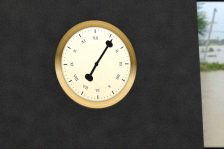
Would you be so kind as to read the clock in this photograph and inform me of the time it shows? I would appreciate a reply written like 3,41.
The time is 7,06
